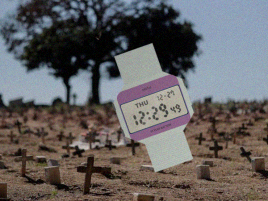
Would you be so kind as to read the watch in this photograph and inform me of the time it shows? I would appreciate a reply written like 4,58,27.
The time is 12,29,49
